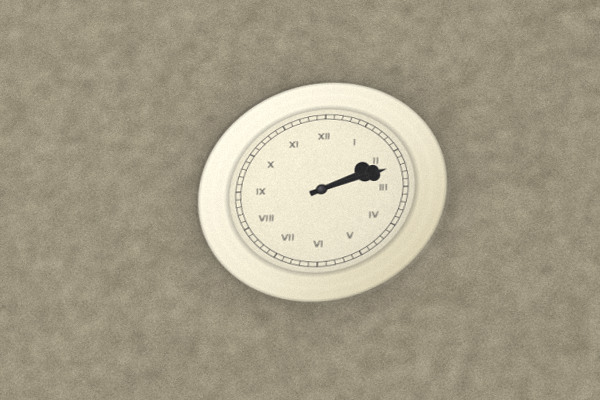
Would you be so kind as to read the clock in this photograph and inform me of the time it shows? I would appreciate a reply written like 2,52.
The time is 2,12
